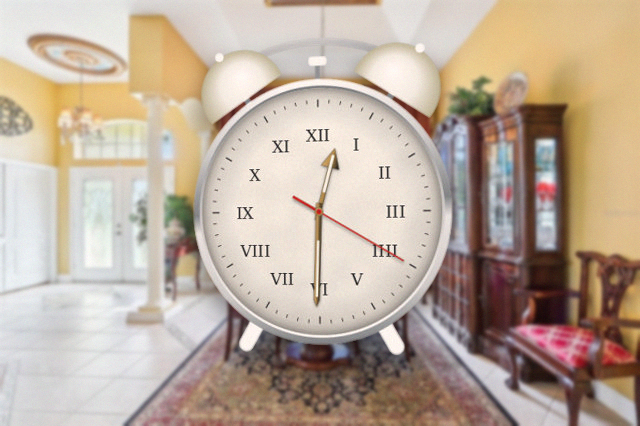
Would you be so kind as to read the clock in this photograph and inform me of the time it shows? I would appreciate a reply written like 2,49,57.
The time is 12,30,20
